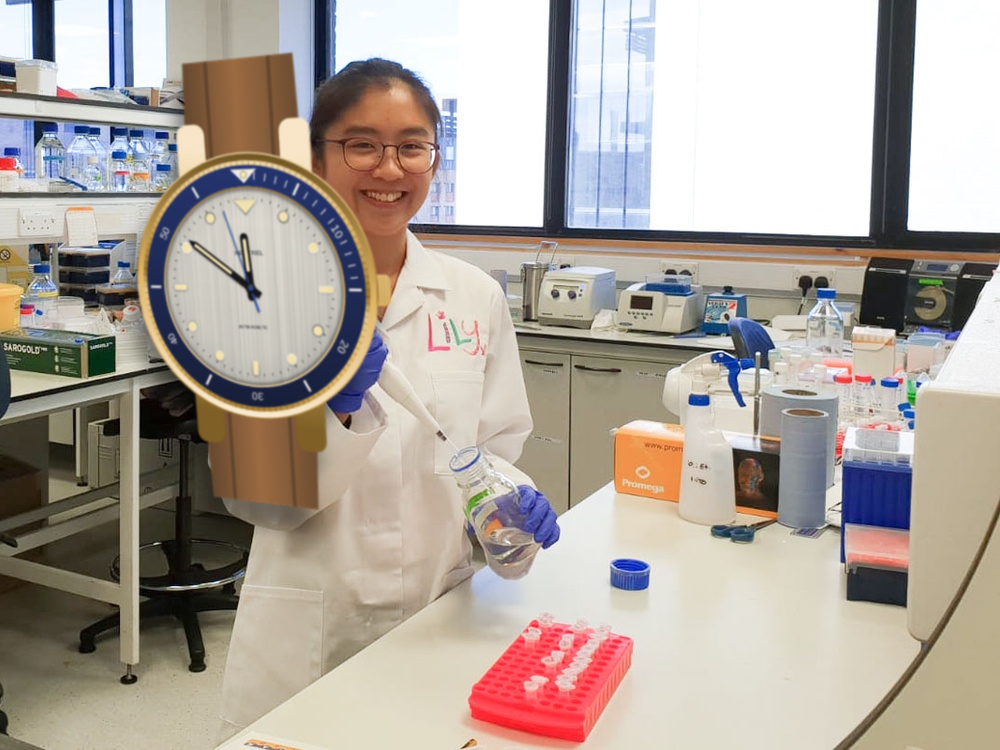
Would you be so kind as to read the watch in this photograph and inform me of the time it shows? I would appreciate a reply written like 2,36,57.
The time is 11,50,57
